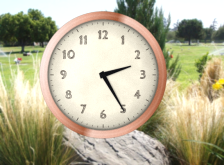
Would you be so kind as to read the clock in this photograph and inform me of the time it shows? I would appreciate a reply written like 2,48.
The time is 2,25
